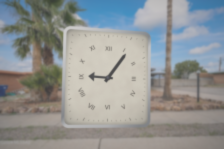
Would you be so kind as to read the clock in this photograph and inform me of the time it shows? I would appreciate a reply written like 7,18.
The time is 9,06
